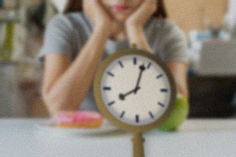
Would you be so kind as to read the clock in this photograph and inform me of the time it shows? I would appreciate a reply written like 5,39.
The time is 8,03
